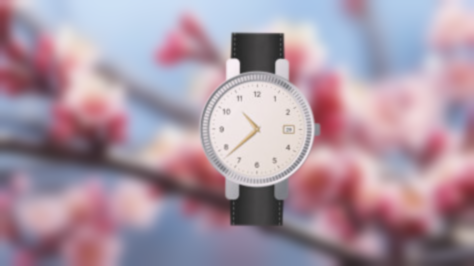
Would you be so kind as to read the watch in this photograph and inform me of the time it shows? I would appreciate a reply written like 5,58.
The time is 10,38
